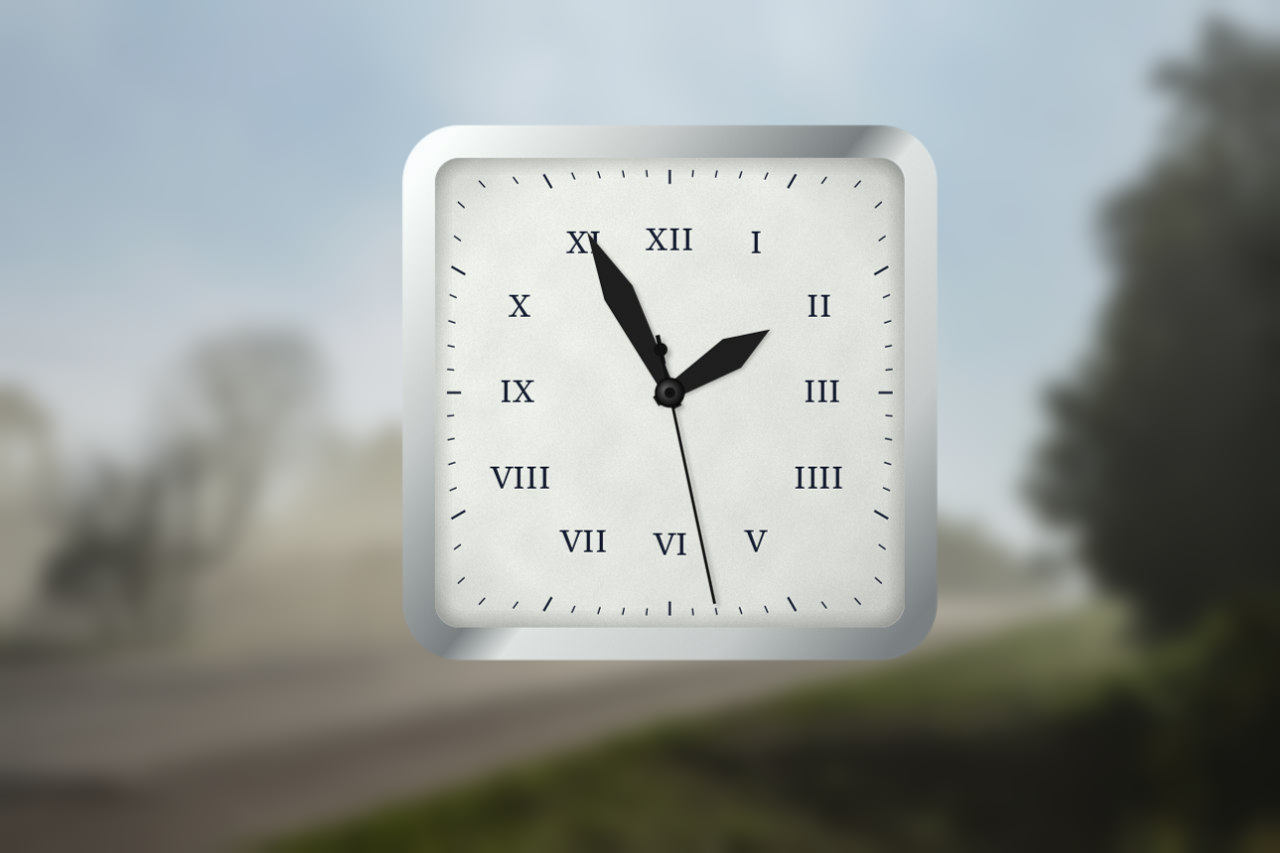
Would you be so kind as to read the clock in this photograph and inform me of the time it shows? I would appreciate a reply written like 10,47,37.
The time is 1,55,28
